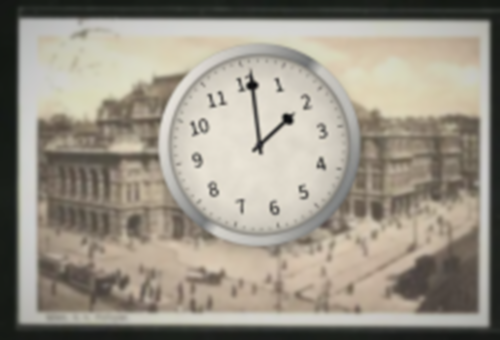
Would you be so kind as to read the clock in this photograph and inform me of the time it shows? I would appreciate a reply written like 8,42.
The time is 2,01
